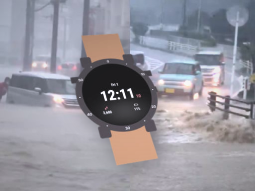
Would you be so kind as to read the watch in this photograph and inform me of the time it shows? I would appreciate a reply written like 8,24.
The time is 12,11
